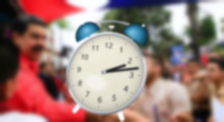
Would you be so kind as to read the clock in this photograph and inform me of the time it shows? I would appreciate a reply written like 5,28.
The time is 2,13
